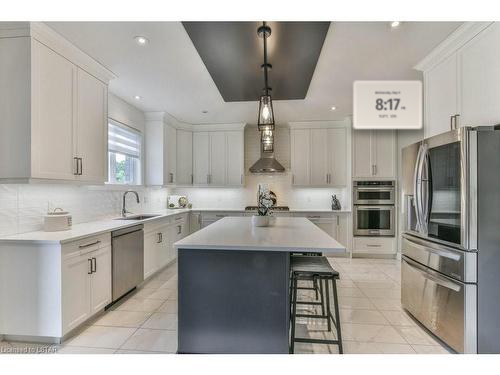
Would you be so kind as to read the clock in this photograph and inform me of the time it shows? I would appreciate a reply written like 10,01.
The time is 8,17
